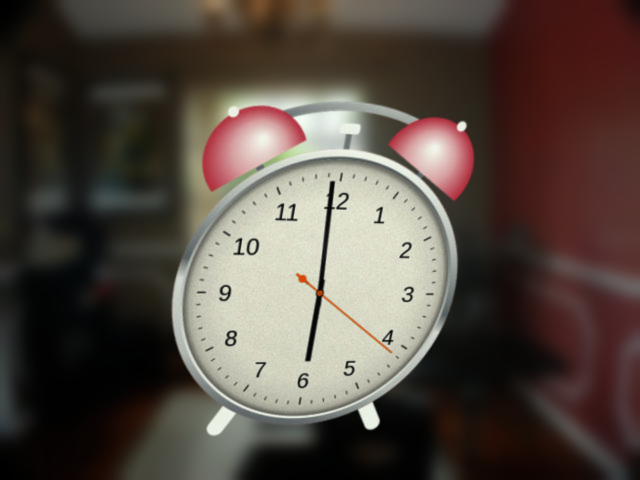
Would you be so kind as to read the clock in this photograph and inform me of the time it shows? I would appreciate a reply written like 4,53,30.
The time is 5,59,21
